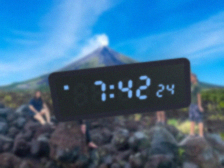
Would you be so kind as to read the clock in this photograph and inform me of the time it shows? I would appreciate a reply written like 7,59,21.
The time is 7,42,24
